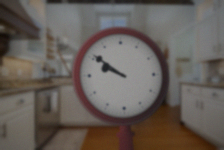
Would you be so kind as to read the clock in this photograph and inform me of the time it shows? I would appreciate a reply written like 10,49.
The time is 9,51
